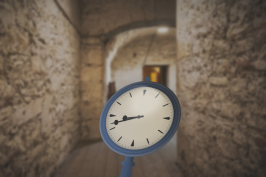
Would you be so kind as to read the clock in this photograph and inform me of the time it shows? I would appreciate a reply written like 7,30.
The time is 8,42
